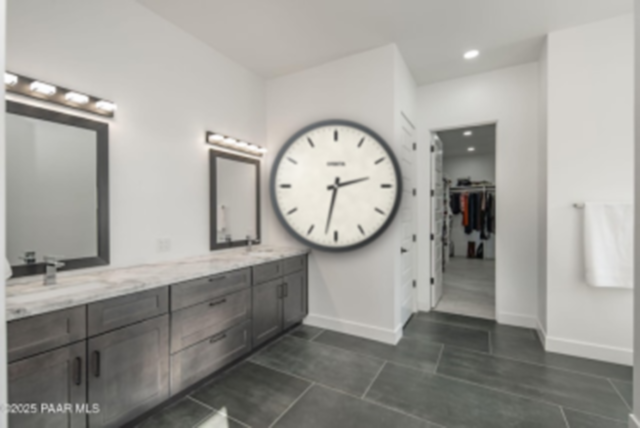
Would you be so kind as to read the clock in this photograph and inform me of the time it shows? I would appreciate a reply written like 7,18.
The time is 2,32
